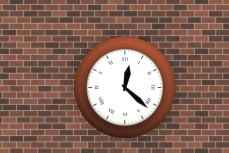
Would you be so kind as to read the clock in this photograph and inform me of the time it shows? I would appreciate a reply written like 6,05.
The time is 12,22
